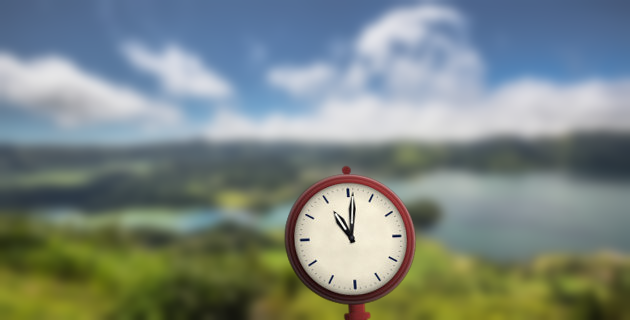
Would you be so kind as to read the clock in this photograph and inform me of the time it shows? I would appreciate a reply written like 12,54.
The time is 11,01
